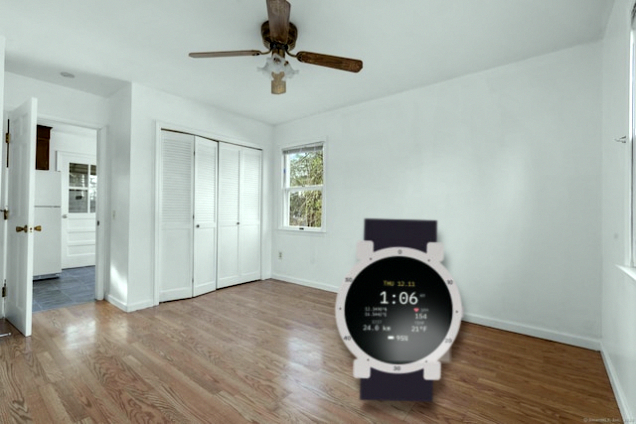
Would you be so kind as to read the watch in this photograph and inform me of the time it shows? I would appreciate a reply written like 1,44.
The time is 1,06
